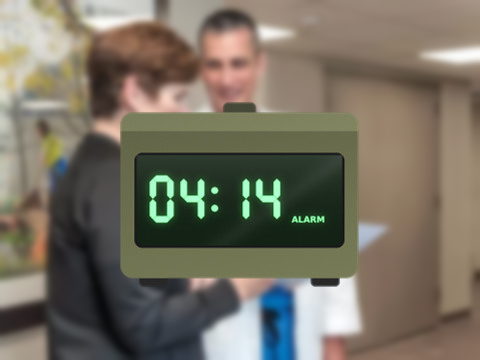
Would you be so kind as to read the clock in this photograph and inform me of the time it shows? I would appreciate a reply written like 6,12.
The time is 4,14
